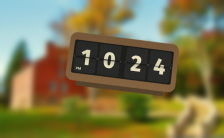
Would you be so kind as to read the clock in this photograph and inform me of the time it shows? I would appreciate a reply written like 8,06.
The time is 10,24
